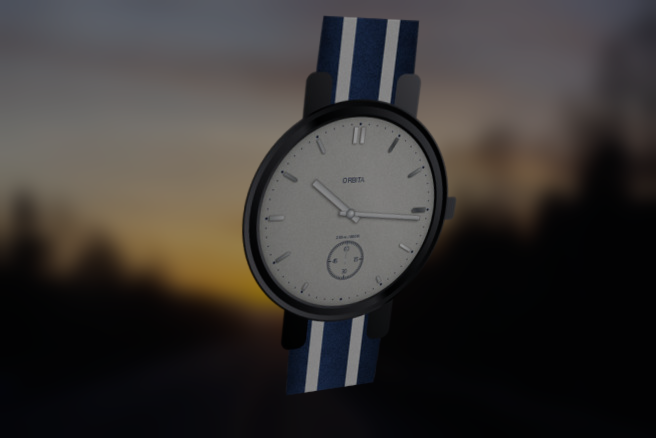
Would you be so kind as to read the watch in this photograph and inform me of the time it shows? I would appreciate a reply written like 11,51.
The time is 10,16
